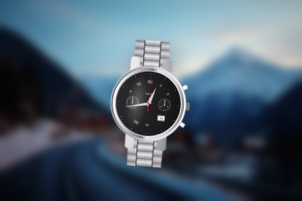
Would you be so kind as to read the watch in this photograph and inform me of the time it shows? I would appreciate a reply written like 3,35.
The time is 12,43
